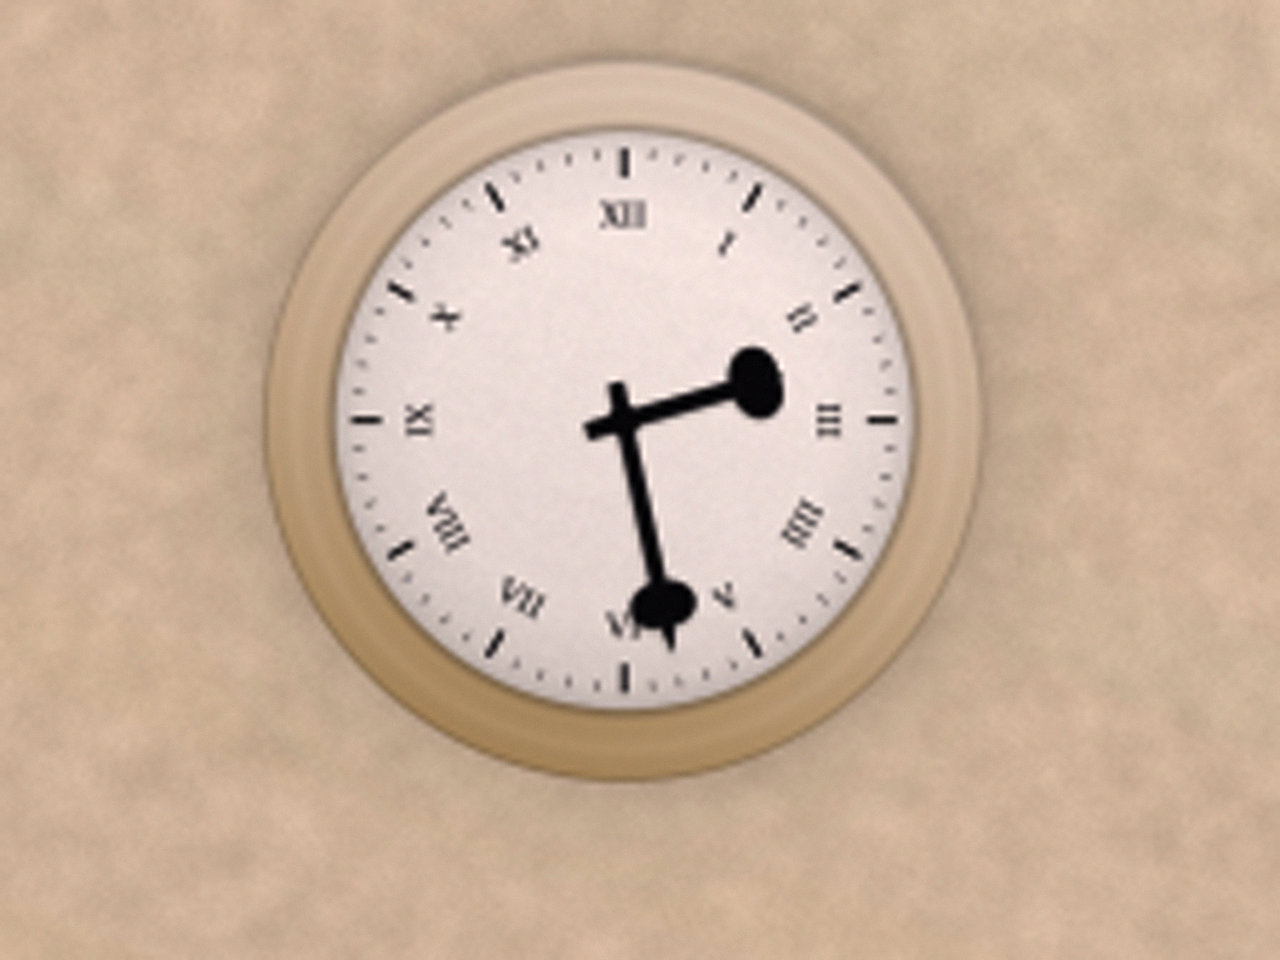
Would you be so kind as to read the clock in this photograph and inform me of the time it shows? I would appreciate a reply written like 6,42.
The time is 2,28
